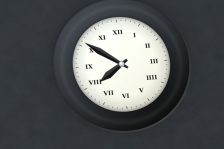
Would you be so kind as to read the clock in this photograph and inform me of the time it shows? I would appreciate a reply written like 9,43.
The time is 7,51
